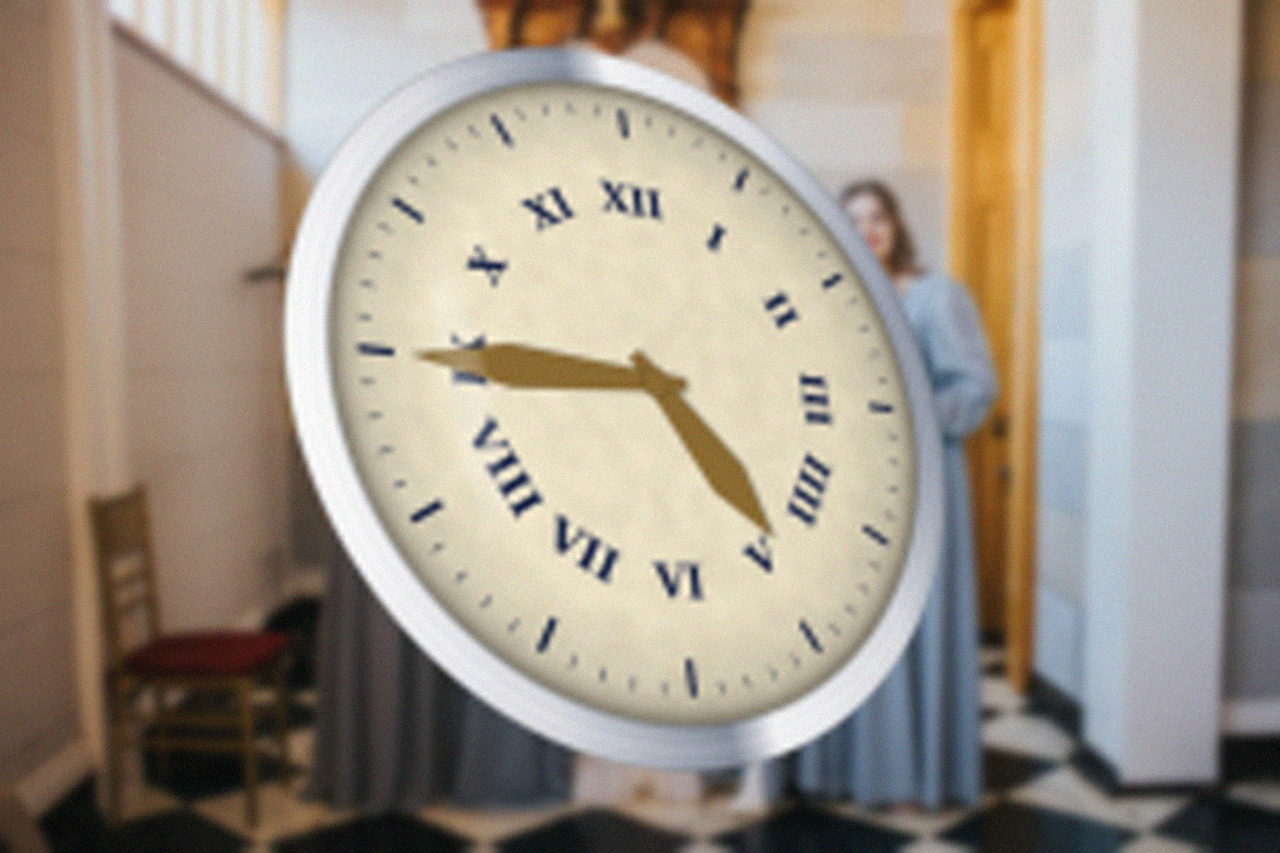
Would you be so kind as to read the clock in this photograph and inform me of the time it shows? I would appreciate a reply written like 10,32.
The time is 4,45
